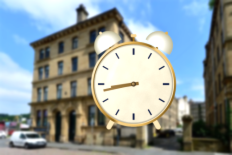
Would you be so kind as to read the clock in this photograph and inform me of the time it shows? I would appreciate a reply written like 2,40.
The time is 8,43
